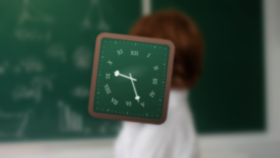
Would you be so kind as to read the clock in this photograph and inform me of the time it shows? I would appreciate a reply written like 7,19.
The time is 9,26
